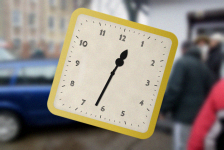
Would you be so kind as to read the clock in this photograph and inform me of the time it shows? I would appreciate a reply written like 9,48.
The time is 12,32
